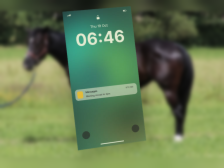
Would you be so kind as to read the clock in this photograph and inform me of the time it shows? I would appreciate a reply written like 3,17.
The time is 6,46
